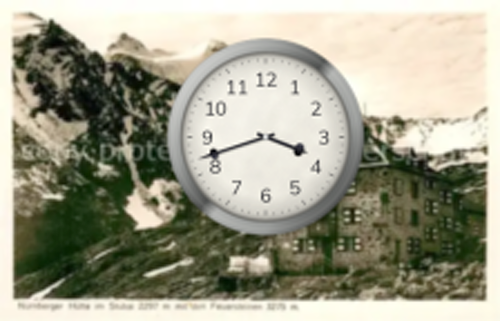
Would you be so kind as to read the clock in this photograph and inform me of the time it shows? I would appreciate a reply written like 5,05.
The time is 3,42
